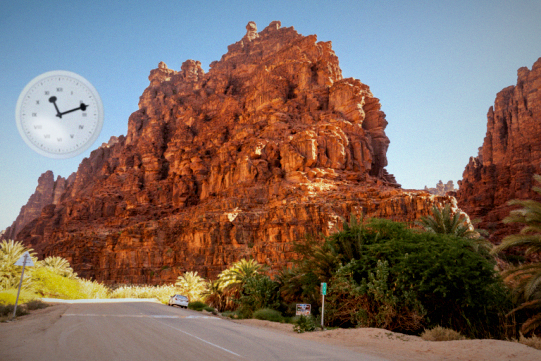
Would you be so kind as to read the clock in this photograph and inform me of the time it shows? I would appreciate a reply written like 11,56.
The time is 11,12
